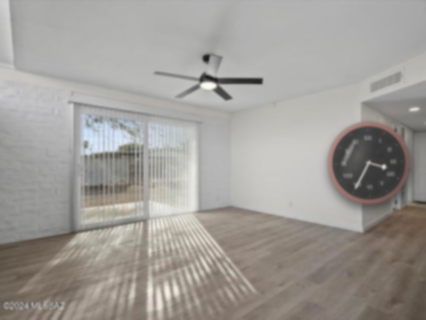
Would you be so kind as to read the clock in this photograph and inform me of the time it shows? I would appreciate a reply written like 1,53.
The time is 3,35
